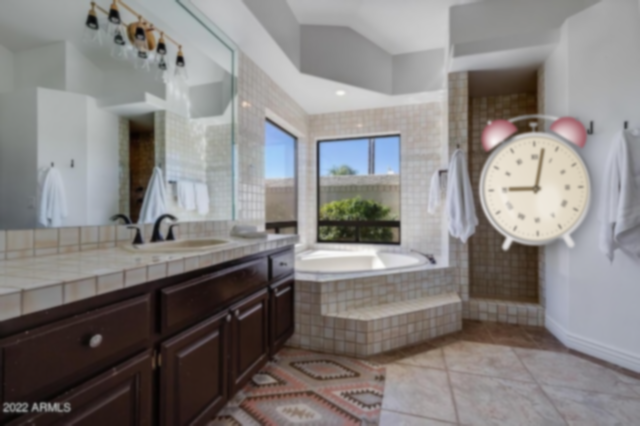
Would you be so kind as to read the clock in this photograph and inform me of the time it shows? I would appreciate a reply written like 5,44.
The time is 9,02
